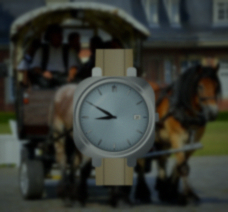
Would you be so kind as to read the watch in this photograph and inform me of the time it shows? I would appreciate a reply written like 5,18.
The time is 8,50
